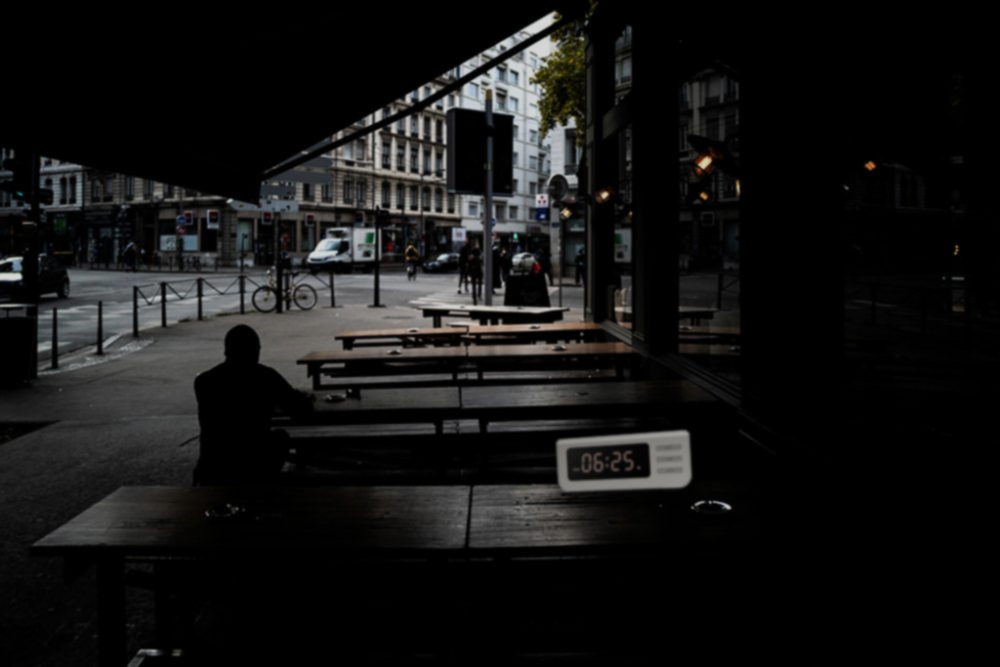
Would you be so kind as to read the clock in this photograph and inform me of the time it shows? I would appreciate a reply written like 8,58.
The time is 6,25
